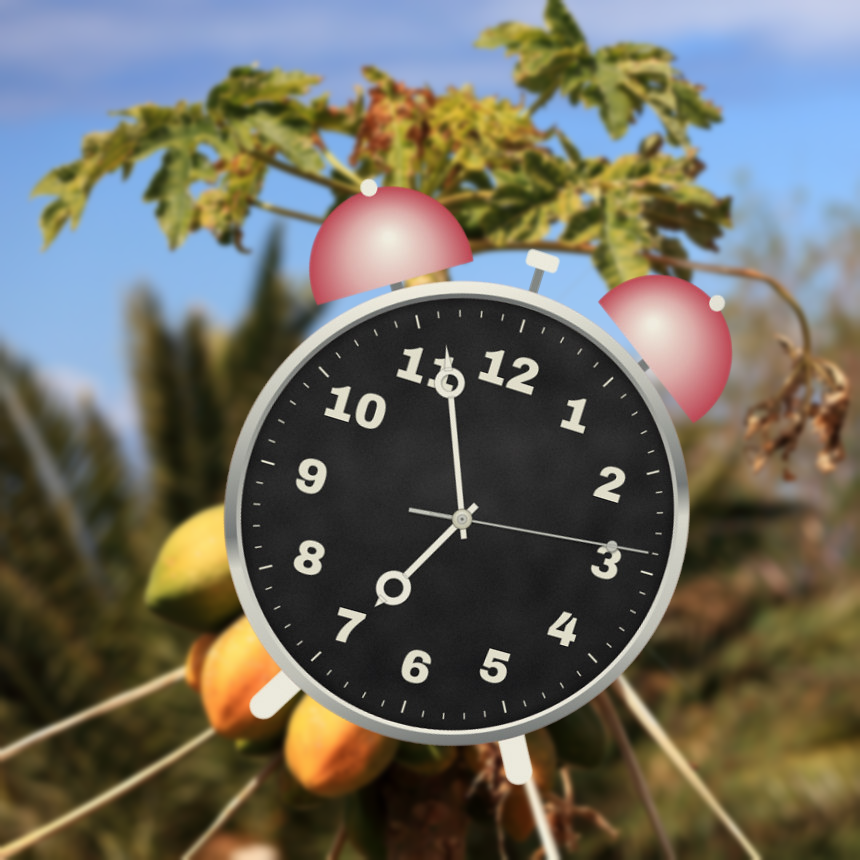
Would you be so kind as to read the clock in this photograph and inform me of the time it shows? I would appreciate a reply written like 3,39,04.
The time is 6,56,14
